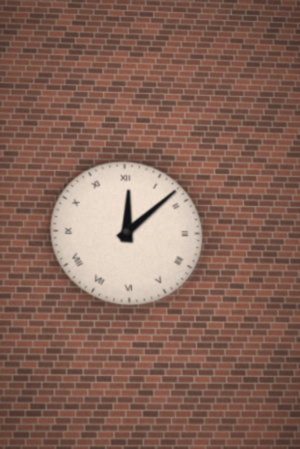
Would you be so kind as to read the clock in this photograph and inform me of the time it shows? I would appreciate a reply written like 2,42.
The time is 12,08
